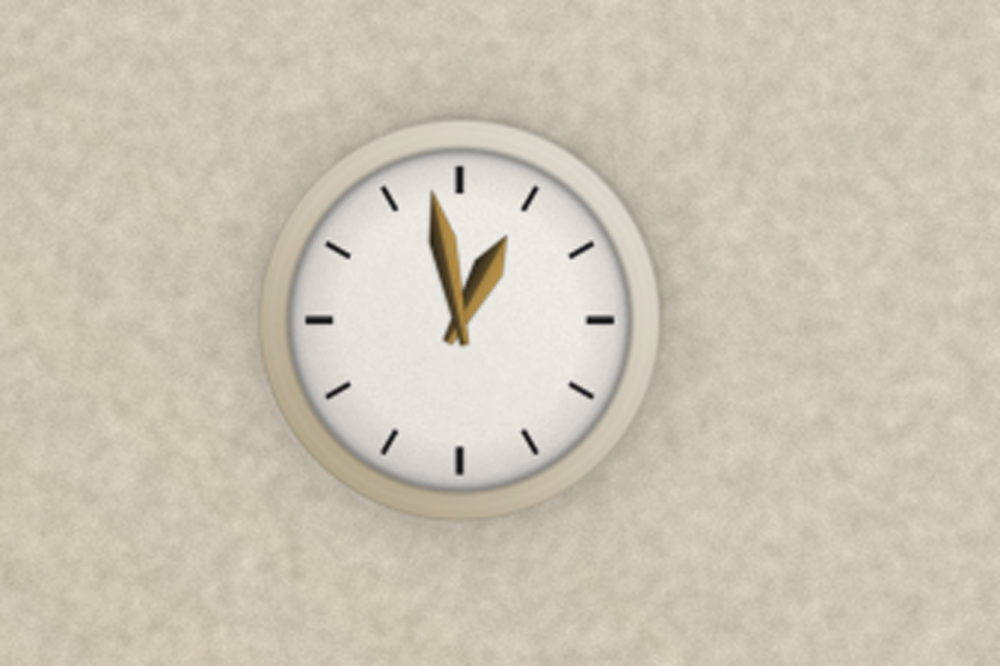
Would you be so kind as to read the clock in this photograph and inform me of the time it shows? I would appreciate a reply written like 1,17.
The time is 12,58
